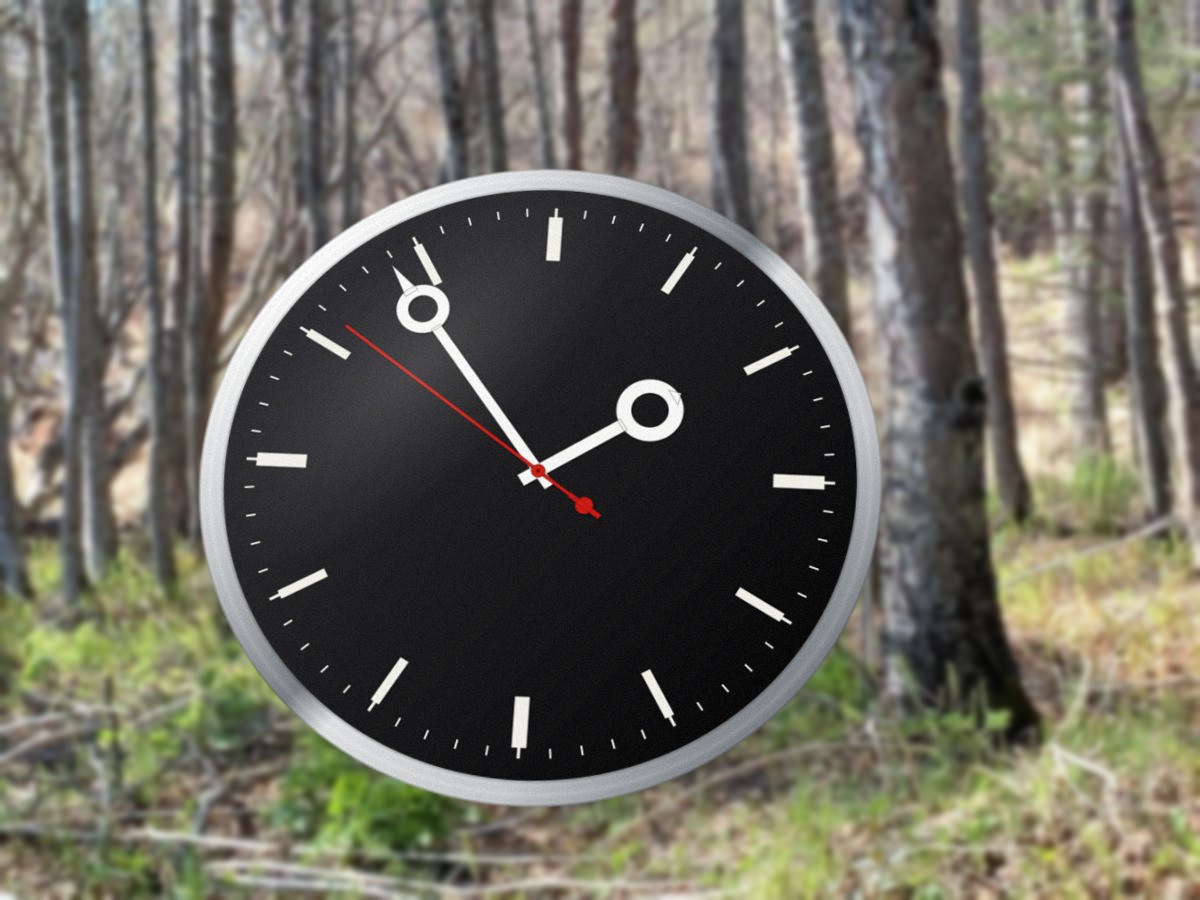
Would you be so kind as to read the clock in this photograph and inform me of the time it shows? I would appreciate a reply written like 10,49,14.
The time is 1,53,51
